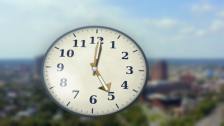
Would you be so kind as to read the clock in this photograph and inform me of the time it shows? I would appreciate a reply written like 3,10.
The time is 5,01
